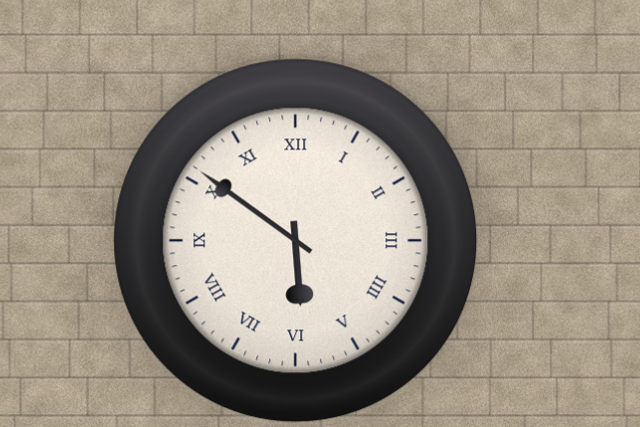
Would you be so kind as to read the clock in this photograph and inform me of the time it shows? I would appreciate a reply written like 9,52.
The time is 5,51
